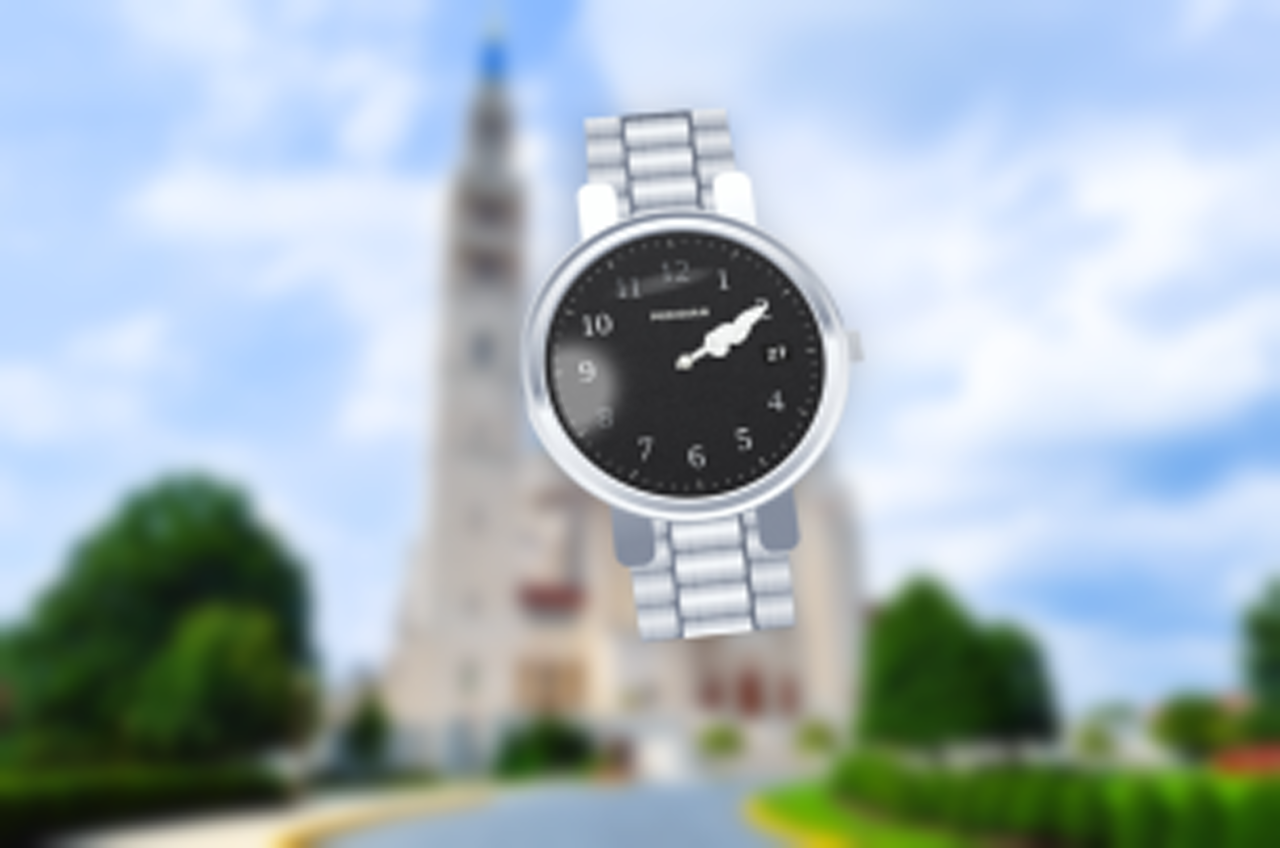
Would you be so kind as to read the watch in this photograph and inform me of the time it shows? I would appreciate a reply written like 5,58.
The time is 2,10
